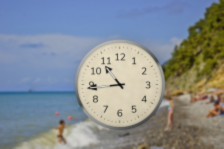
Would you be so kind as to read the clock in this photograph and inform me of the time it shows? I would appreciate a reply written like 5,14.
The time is 10,44
